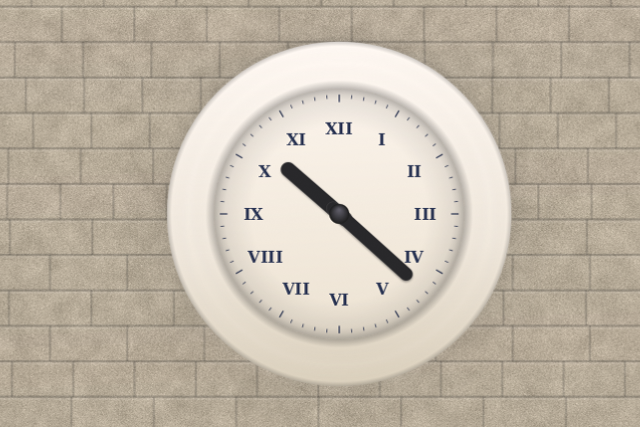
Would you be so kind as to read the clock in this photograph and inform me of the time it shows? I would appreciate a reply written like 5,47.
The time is 10,22
